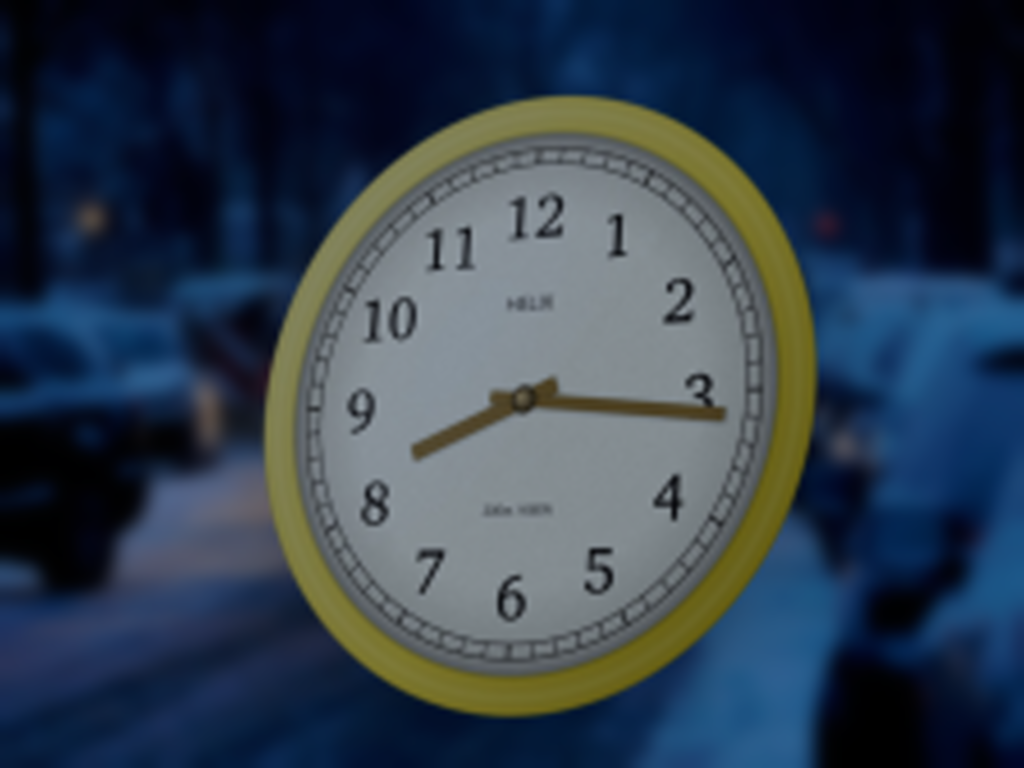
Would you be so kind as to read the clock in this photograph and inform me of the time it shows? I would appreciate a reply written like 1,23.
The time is 8,16
